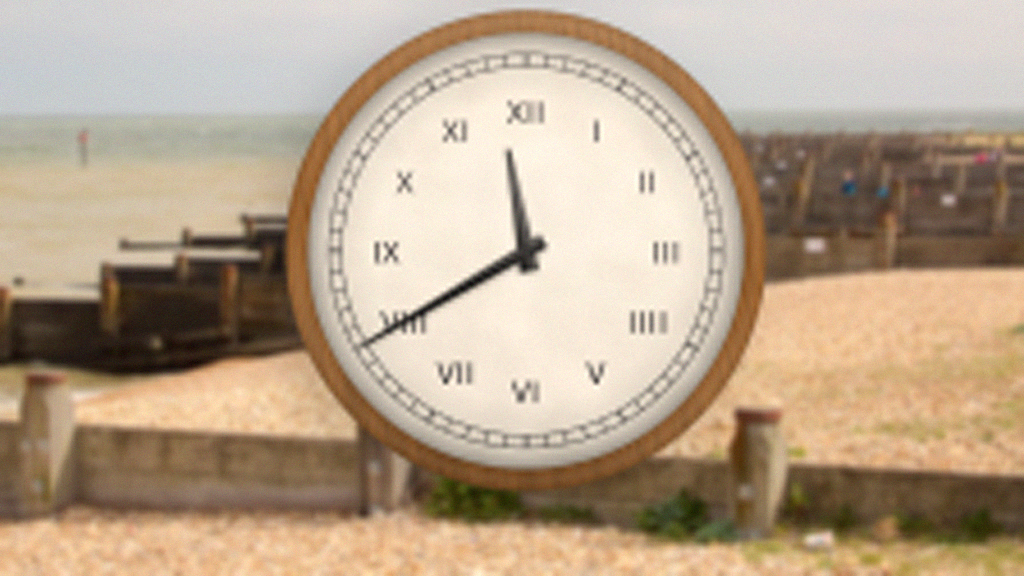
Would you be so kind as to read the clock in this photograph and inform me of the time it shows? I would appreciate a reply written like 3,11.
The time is 11,40
